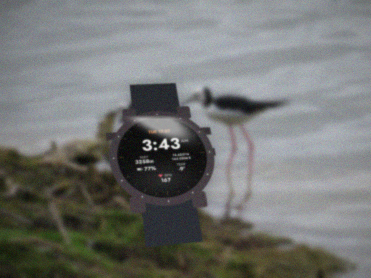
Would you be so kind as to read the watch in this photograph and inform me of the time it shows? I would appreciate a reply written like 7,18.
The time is 3,43
